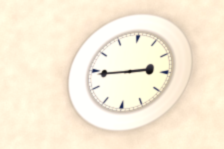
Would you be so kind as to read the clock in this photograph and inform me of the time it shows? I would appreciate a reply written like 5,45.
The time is 2,44
